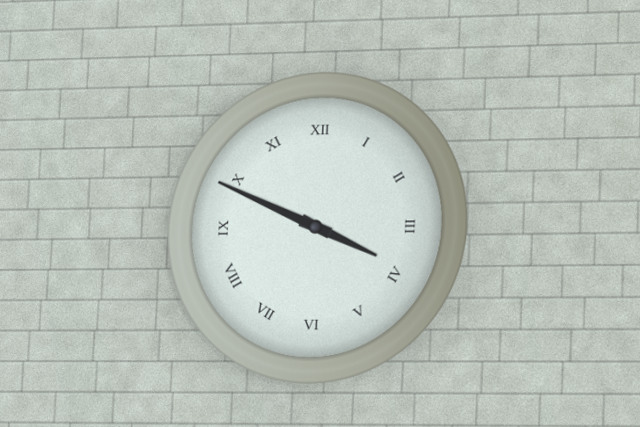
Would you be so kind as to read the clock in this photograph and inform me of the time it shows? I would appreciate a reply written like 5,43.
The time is 3,49
